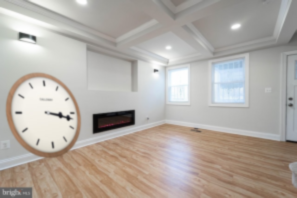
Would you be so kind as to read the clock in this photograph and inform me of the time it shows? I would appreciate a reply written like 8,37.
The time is 3,17
